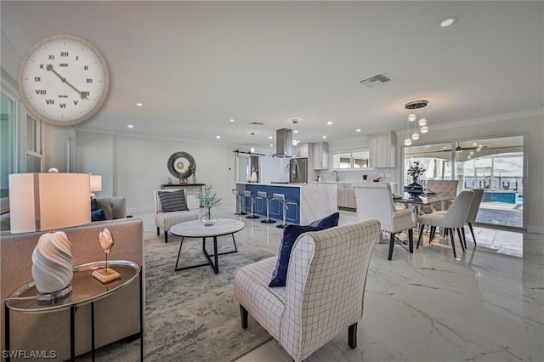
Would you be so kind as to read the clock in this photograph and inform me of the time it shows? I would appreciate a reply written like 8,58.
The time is 10,21
